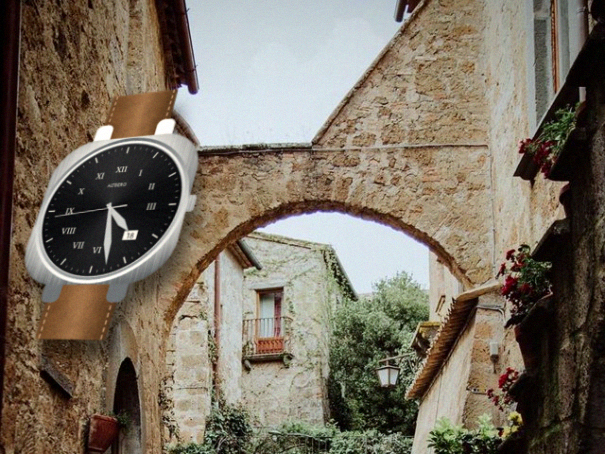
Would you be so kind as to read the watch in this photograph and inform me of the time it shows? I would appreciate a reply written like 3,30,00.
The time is 4,27,44
